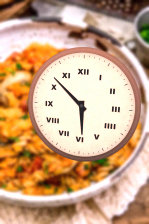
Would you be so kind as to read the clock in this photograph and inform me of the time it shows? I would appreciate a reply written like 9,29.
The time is 5,52
